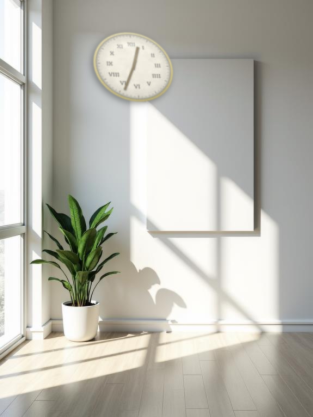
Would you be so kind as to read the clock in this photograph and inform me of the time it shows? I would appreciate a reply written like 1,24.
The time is 12,34
